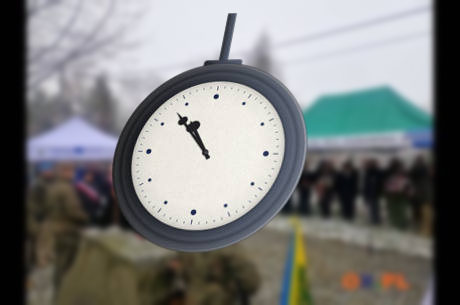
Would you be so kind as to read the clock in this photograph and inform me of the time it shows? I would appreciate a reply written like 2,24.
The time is 10,53
